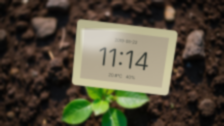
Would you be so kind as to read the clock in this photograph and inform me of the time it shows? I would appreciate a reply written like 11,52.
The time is 11,14
